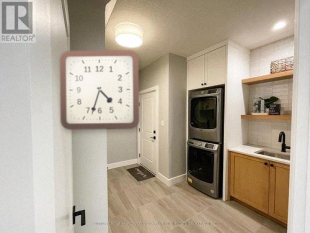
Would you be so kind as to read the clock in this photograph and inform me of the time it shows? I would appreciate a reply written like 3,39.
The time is 4,33
